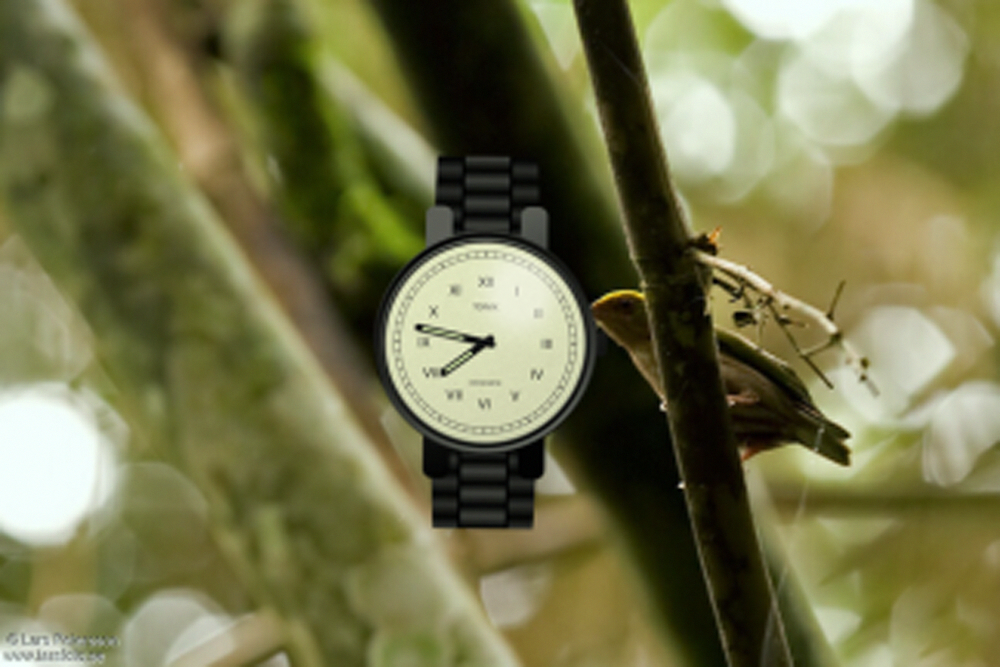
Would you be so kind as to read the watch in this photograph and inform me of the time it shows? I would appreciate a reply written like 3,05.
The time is 7,47
